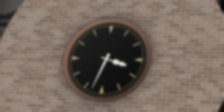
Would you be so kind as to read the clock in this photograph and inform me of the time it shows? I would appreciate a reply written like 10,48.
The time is 3,33
